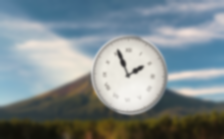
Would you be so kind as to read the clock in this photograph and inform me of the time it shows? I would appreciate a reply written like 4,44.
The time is 1,56
